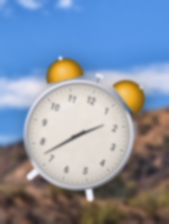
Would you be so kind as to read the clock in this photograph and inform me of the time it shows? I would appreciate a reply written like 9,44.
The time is 1,37
